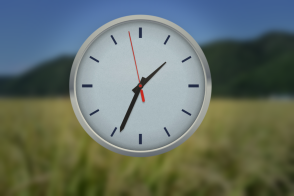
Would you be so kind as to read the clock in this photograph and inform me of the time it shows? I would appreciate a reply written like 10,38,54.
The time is 1,33,58
